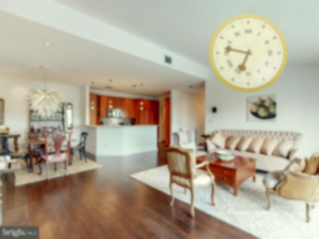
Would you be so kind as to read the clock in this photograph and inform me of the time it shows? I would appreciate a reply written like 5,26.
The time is 6,47
